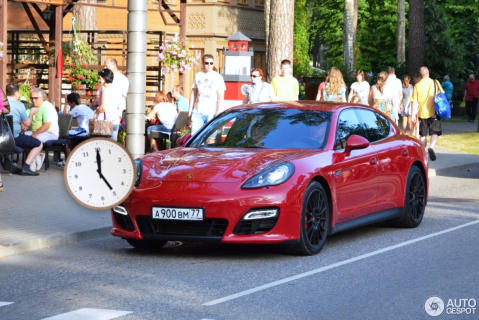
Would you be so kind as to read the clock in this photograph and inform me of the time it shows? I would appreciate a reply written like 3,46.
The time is 5,00
